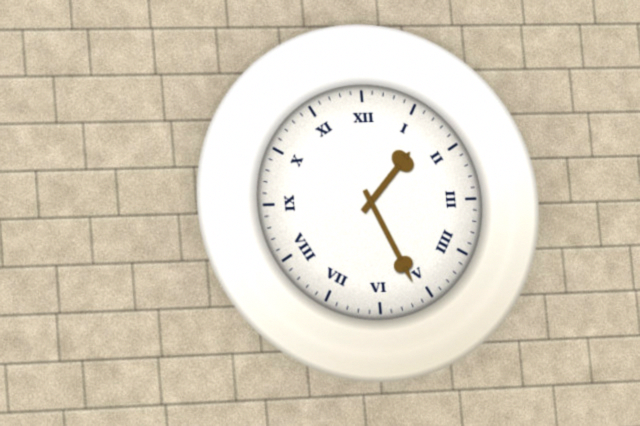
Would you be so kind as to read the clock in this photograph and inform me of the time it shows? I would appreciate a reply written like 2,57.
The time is 1,26
